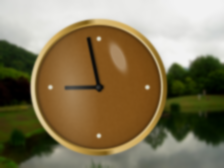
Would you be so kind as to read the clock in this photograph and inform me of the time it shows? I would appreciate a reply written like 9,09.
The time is 8,58
